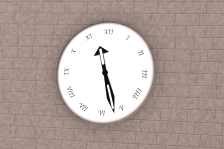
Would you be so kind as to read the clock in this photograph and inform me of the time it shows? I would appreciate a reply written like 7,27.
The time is 11,27
